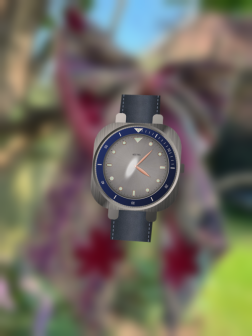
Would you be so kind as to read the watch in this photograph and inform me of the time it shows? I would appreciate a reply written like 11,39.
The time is 4,07
